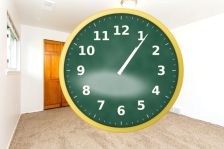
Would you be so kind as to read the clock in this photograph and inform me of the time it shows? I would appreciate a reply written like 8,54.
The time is 1,06
